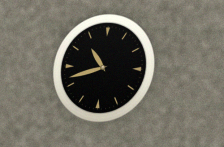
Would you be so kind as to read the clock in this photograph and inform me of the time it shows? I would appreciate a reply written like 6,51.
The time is 10,42
